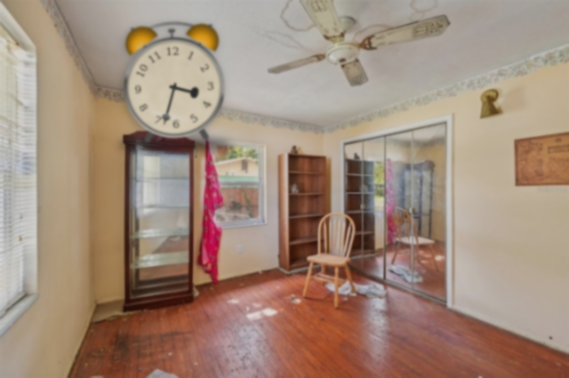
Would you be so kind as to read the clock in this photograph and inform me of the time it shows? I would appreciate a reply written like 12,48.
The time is 3,33
